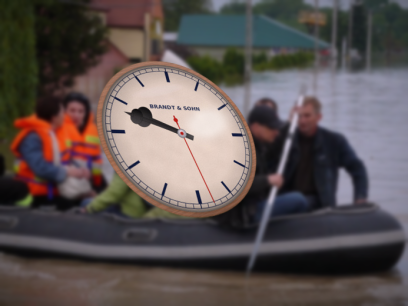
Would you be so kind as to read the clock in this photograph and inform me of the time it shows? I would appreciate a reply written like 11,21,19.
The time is 9,48,28
